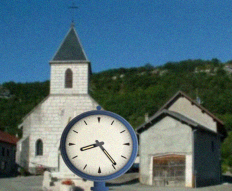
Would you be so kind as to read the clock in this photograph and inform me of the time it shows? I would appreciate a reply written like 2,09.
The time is 8,24
